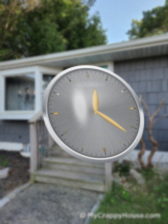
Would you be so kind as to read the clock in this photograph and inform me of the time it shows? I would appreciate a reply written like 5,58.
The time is 12,22
